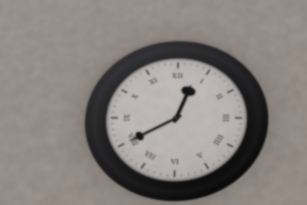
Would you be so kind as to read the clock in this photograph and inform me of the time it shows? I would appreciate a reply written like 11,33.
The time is 12,40
